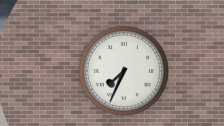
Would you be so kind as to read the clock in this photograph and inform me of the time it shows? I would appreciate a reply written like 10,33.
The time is 7,34
